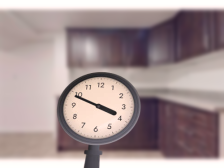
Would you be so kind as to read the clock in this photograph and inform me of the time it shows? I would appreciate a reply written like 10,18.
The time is 3,49
